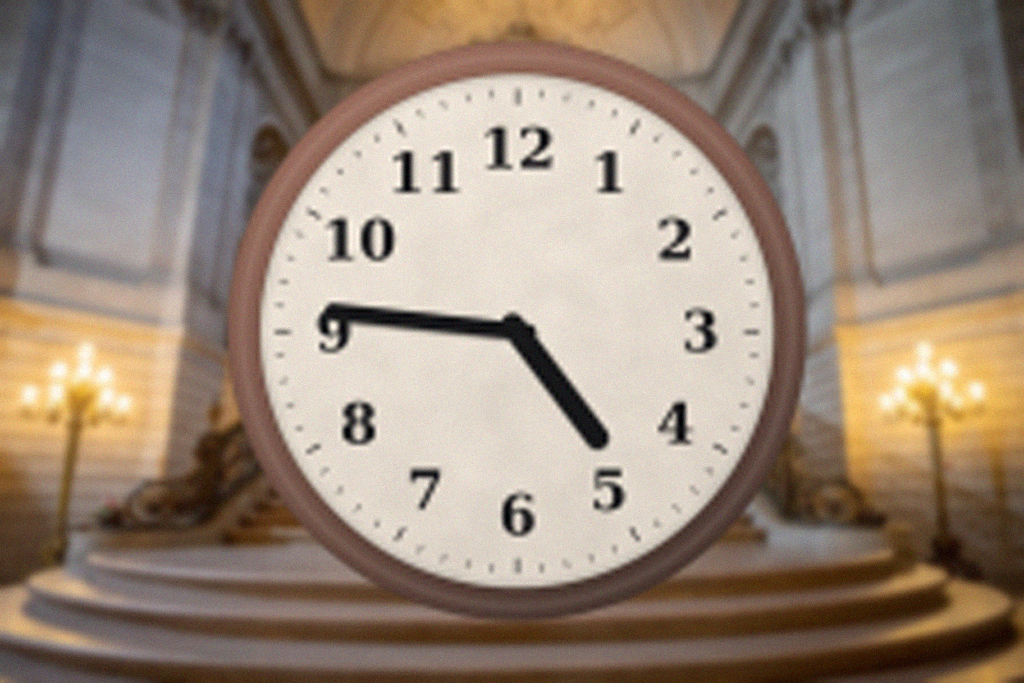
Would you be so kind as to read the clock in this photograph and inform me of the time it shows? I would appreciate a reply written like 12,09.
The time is 4,46
